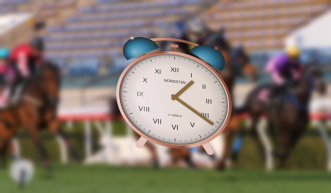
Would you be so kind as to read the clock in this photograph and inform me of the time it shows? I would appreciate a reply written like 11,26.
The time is 1,21
